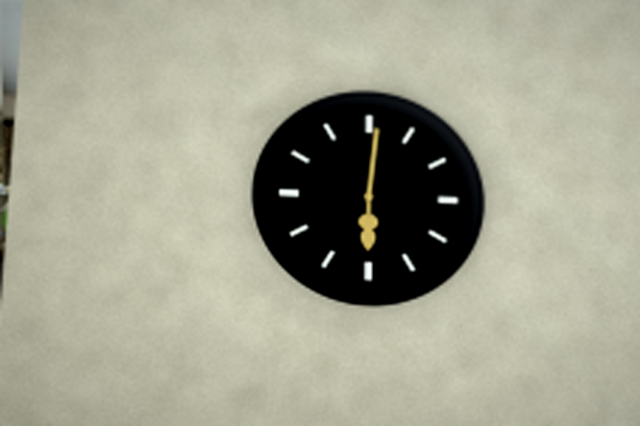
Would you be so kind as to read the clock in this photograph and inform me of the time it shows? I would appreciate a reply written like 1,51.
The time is 6,01
